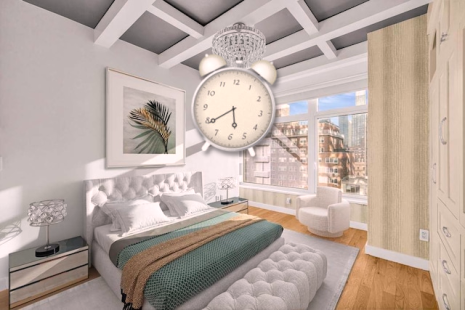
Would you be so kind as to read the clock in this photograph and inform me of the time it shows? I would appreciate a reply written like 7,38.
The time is 5,39
